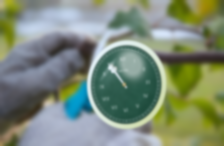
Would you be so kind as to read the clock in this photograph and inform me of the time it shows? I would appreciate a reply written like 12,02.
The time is 10,54
